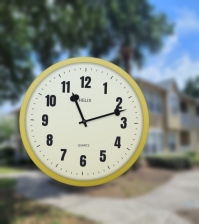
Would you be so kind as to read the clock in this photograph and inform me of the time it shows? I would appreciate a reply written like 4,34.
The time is 11,12
